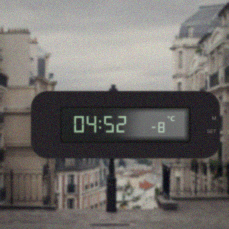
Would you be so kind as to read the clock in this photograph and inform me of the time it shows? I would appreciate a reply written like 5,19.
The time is 4,52
